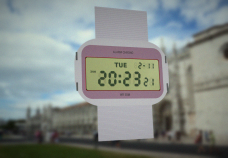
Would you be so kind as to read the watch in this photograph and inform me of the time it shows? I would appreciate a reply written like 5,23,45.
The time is 20,23,21
